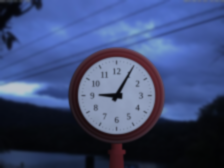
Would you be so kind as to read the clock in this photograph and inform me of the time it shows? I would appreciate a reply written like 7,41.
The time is 9,05
